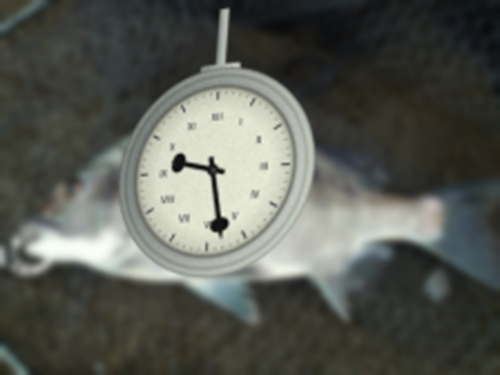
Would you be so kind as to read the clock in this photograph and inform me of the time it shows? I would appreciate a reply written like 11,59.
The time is 9,28
